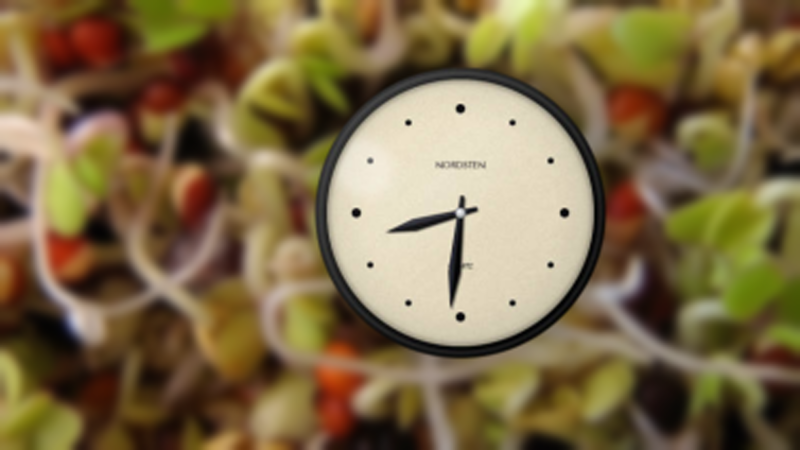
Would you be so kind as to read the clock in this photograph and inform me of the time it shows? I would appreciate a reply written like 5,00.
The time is 8,31
